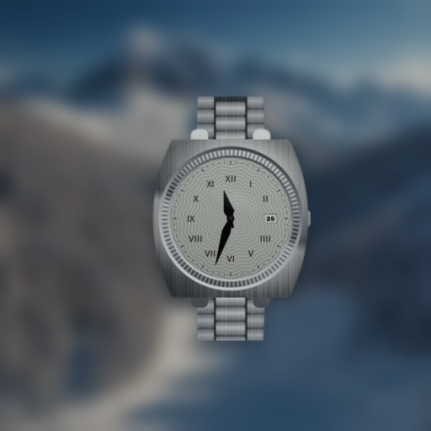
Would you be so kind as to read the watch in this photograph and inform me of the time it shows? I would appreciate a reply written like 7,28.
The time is 11,33
